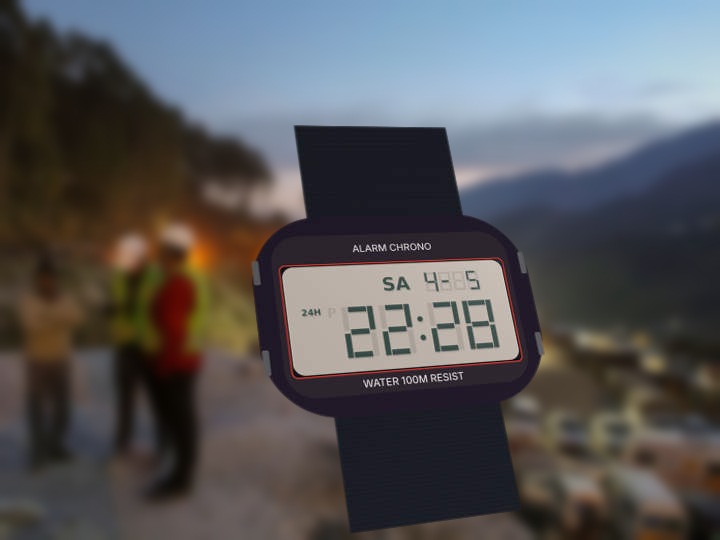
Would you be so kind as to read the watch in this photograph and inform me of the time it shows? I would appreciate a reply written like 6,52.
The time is 22,28
